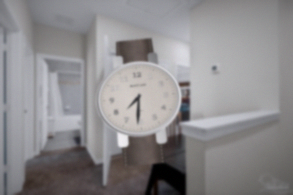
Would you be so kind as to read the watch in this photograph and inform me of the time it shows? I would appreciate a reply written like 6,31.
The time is 7,31
